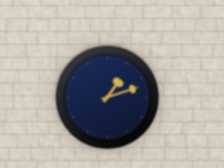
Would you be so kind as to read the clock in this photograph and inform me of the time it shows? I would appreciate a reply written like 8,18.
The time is 1,12
